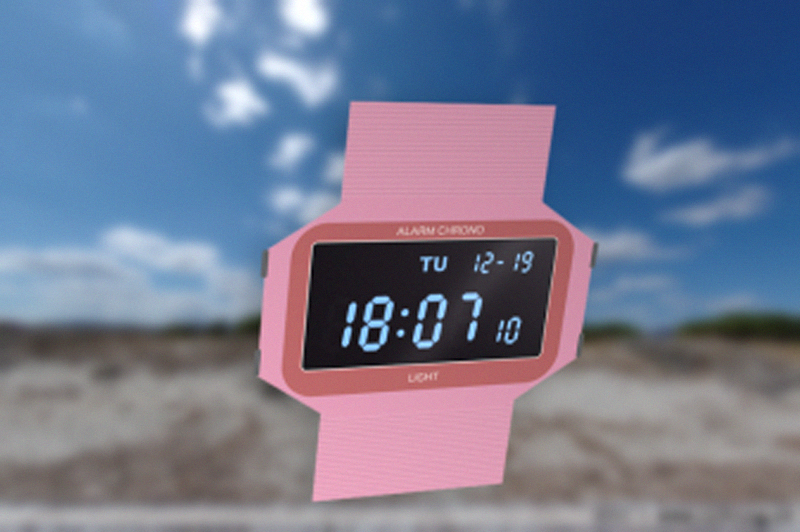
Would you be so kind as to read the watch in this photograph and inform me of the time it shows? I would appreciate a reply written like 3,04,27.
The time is 18,07,10
